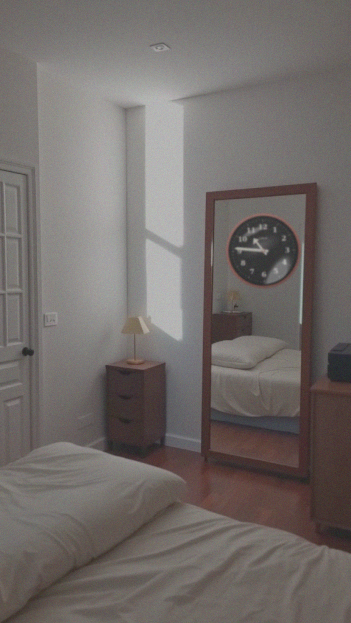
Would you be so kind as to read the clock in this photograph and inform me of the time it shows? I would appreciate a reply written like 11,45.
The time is 10,46
